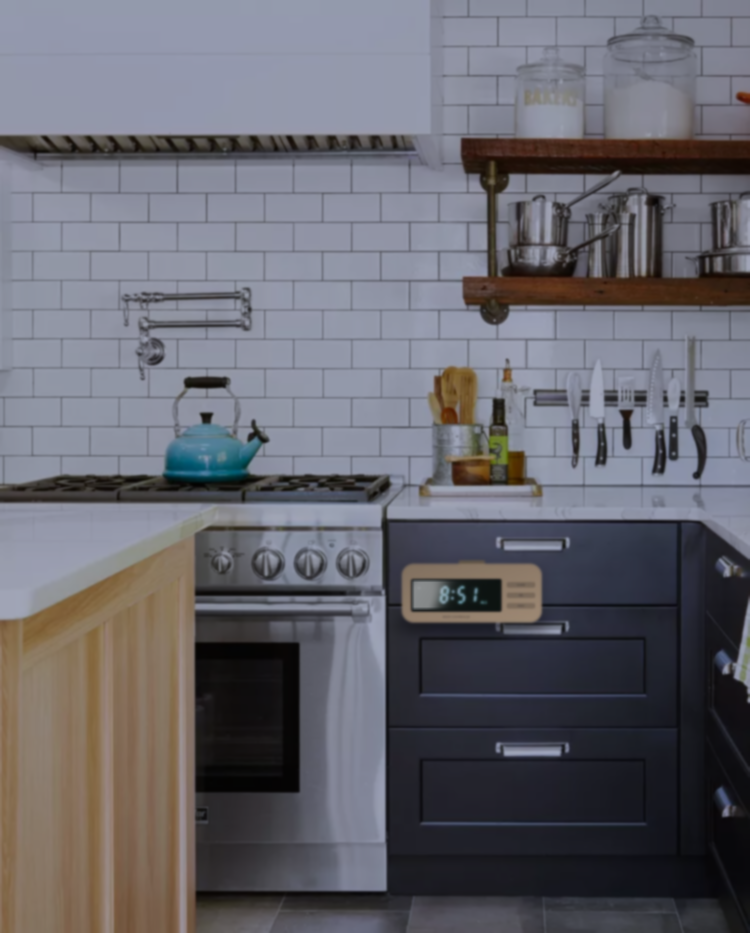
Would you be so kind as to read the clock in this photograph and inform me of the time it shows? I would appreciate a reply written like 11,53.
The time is 8,51
